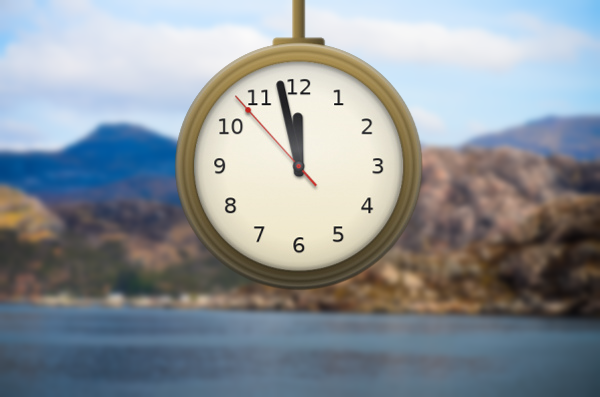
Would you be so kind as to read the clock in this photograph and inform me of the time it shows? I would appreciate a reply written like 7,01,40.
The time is 11,57,53
